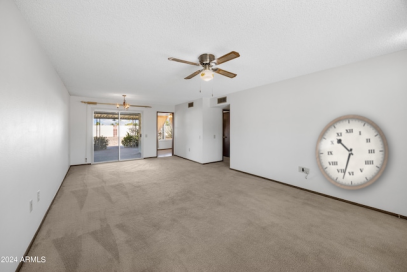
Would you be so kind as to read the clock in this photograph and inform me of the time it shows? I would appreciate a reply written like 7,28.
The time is 10,33
